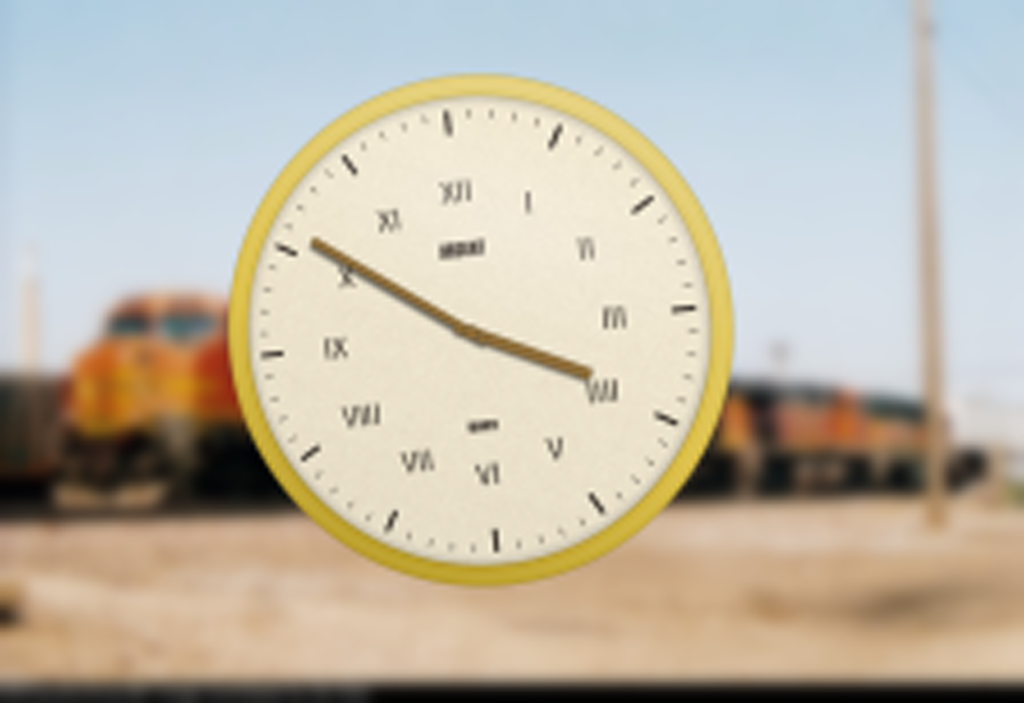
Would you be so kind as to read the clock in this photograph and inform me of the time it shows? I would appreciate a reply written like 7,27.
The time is 3,51
